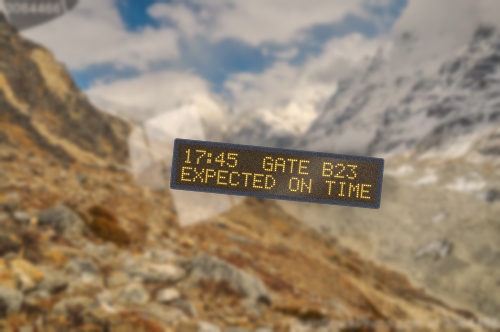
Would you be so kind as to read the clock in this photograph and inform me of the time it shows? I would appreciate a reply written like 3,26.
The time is 17,45
